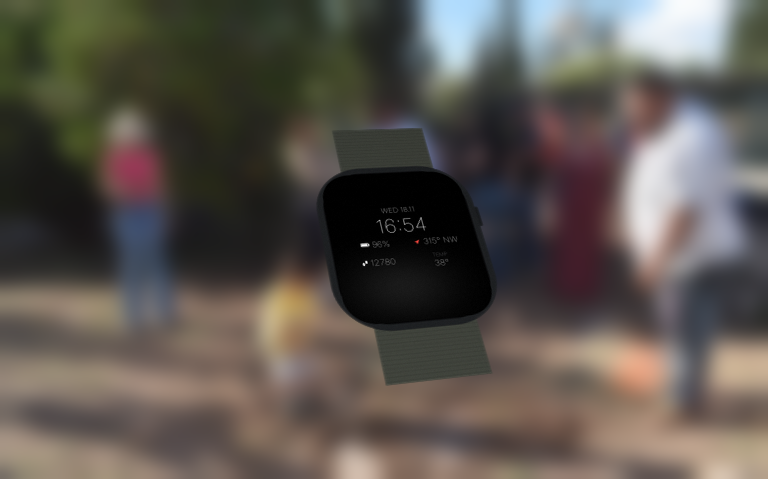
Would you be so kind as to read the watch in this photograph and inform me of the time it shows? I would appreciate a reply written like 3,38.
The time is 16,54
